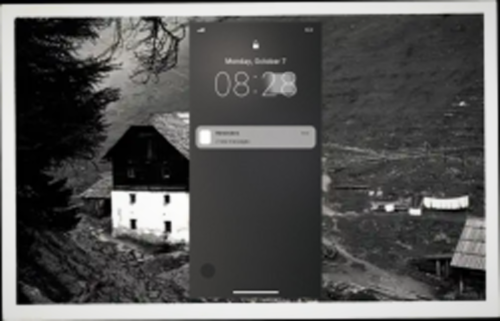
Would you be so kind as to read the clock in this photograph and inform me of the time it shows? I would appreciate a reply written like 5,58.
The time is 8,28
